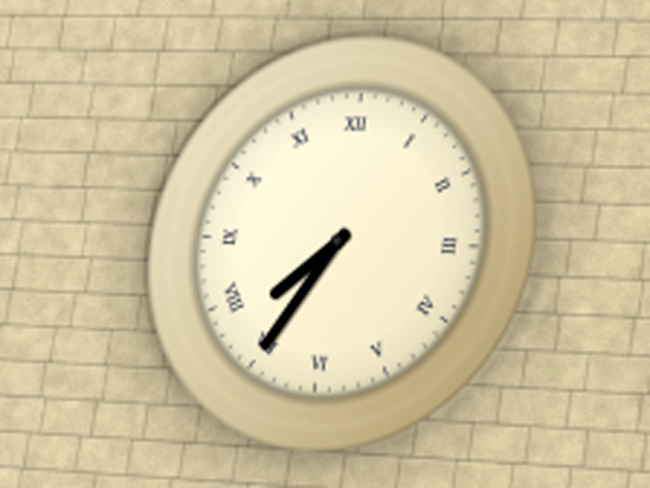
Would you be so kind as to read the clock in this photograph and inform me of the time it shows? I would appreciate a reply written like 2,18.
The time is 7,35
